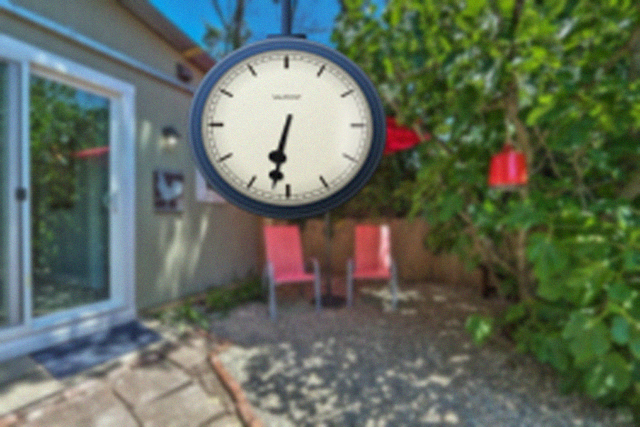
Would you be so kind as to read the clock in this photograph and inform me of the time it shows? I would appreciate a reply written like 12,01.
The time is 6,32
